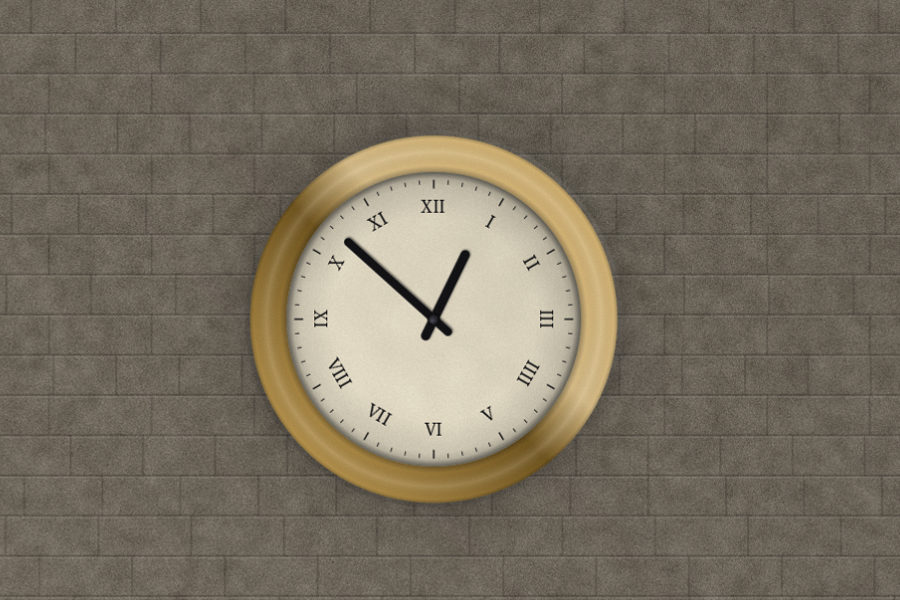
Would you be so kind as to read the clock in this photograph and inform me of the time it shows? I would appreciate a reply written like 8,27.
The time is 12,52
